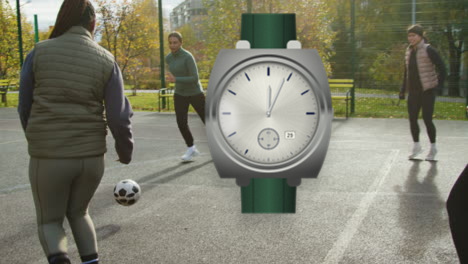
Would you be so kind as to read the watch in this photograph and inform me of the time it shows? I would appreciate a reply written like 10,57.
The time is 12,04
